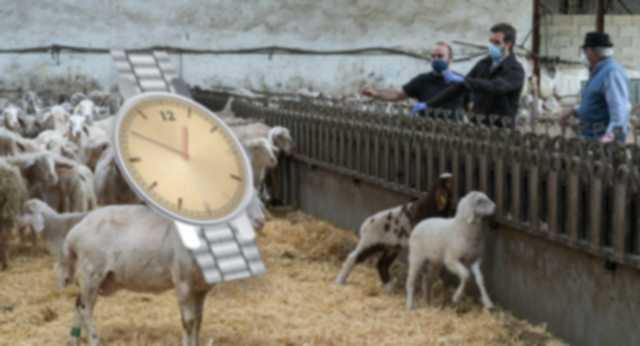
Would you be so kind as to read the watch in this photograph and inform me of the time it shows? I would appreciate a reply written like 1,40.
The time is 12,50
